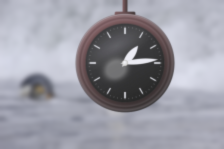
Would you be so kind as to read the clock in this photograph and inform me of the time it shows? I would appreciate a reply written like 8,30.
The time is 1,14
